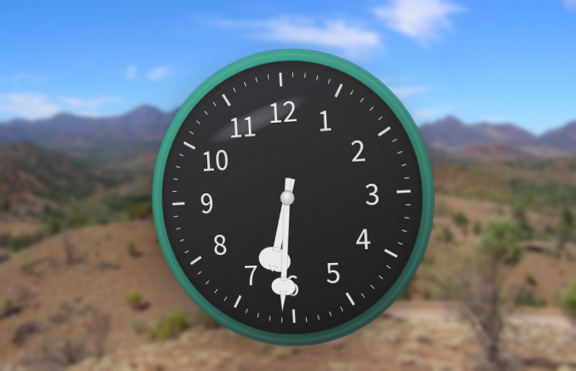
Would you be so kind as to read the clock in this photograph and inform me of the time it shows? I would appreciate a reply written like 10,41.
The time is 6,31
